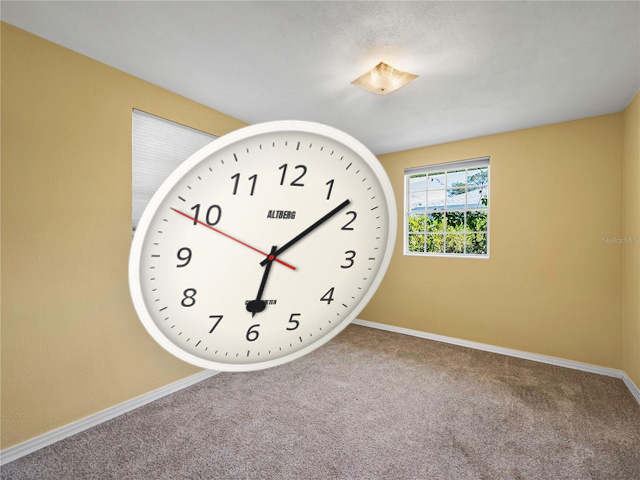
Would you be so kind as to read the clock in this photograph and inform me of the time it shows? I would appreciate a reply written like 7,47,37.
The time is 6,07,49
